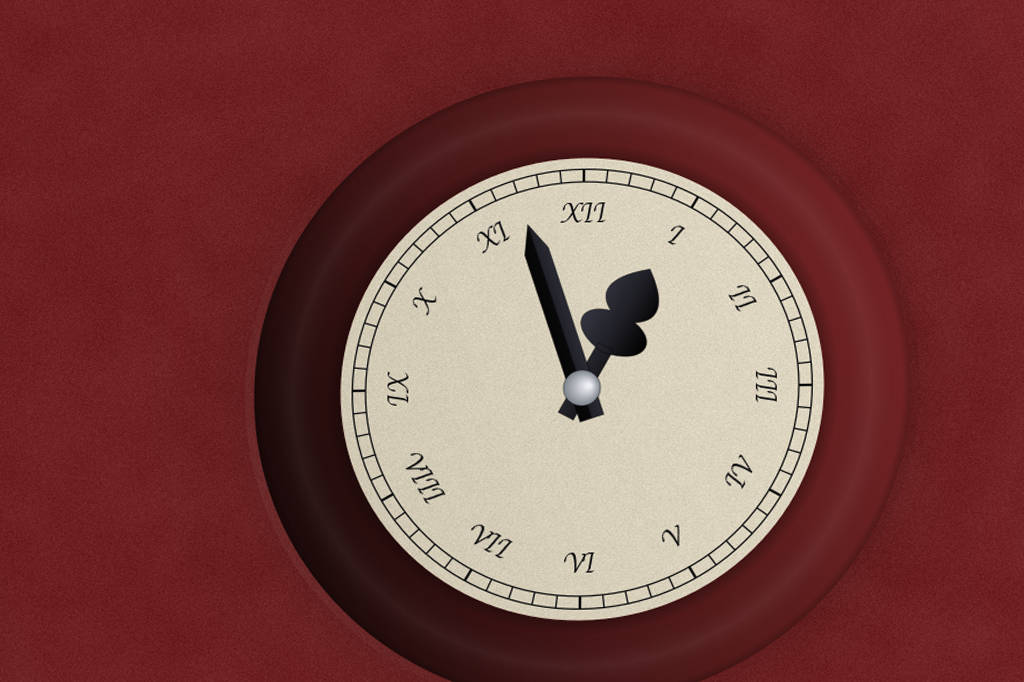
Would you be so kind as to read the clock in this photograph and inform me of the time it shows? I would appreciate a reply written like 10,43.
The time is 12,57
